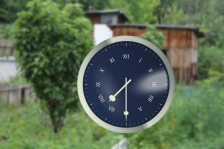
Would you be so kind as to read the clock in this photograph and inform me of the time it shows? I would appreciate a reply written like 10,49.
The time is 7,30
